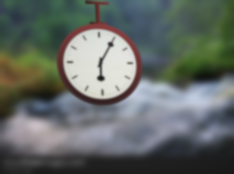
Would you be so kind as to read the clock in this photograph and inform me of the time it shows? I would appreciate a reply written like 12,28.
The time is 6,05
